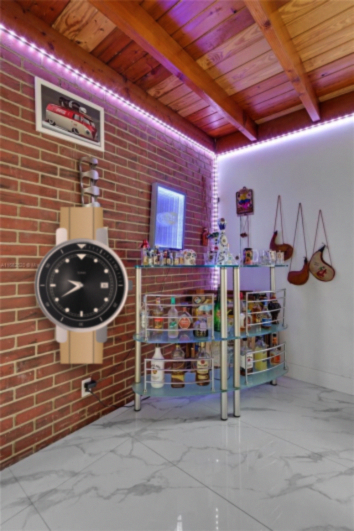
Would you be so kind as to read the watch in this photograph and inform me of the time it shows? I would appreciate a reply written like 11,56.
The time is 9,40
